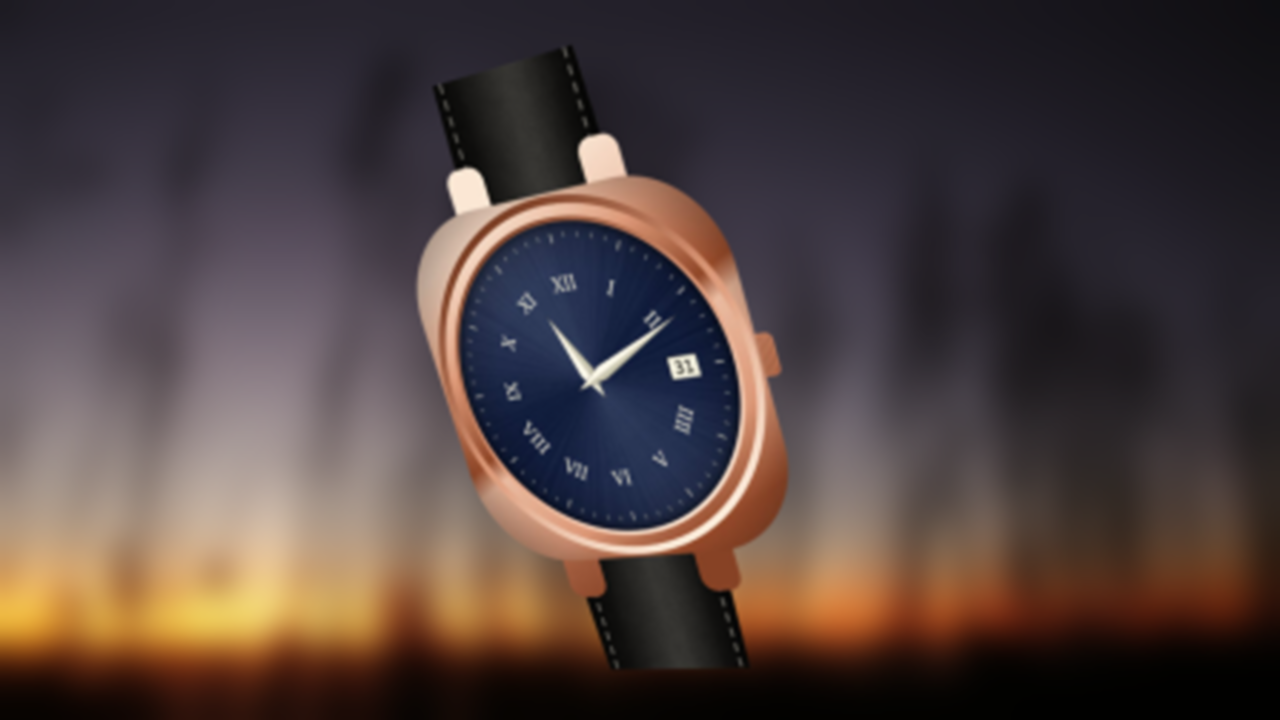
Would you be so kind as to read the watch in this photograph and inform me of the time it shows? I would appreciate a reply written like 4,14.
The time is 11,11
